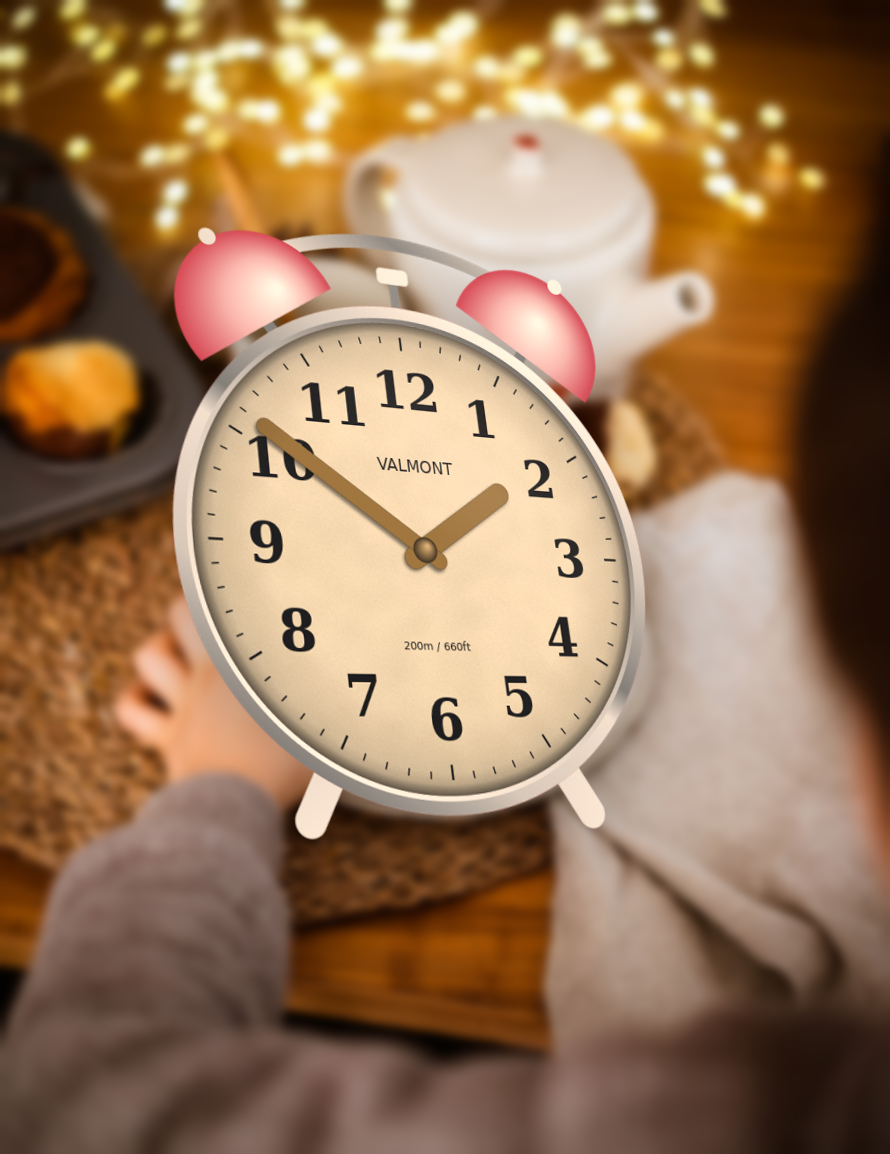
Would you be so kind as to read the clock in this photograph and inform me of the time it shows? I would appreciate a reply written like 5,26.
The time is 1,51
